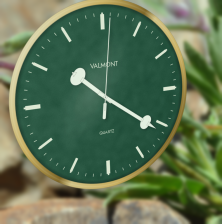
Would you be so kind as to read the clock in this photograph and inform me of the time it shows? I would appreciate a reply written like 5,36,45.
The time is 10,21,01
